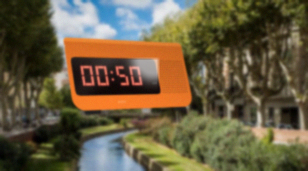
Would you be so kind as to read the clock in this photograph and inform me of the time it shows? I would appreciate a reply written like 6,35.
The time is 0,50
